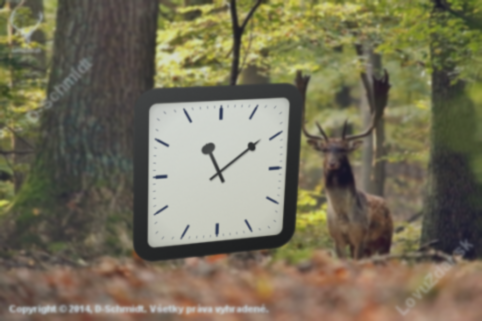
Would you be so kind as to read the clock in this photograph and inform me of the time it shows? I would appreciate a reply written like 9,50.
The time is 11,09
